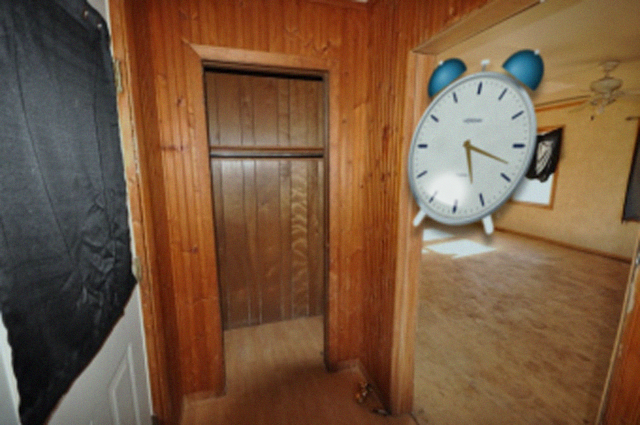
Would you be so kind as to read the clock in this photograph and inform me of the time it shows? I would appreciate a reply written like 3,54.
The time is 5,18
